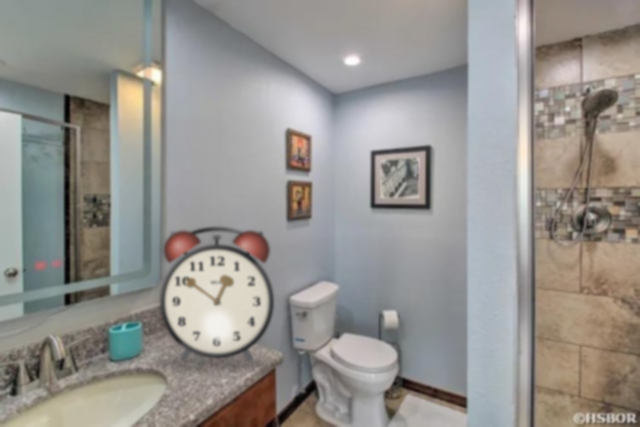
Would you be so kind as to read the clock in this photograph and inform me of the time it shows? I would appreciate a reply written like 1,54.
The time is 12,51
